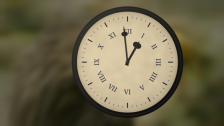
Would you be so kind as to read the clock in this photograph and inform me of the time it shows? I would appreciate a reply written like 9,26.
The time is 12,59
